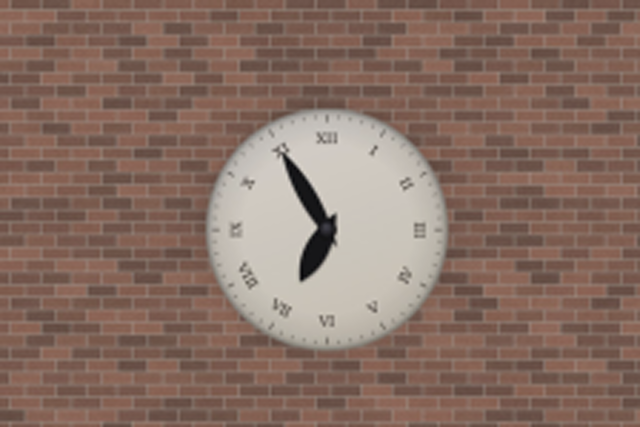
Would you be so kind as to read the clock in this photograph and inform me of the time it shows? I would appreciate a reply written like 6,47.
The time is 6,55
